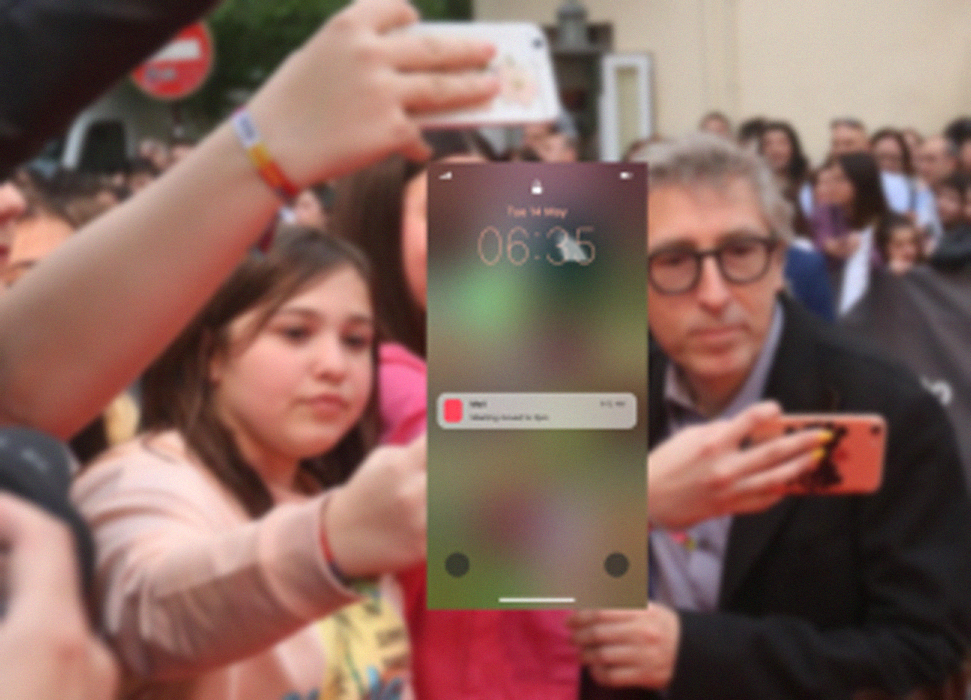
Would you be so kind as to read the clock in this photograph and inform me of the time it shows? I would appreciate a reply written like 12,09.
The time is 6,35
